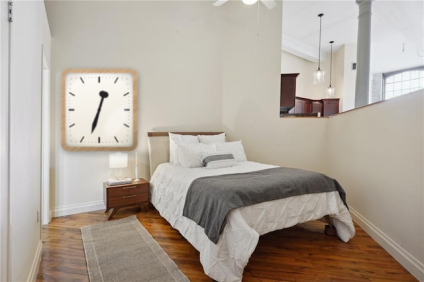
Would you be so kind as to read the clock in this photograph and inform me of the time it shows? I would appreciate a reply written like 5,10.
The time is 12,33
